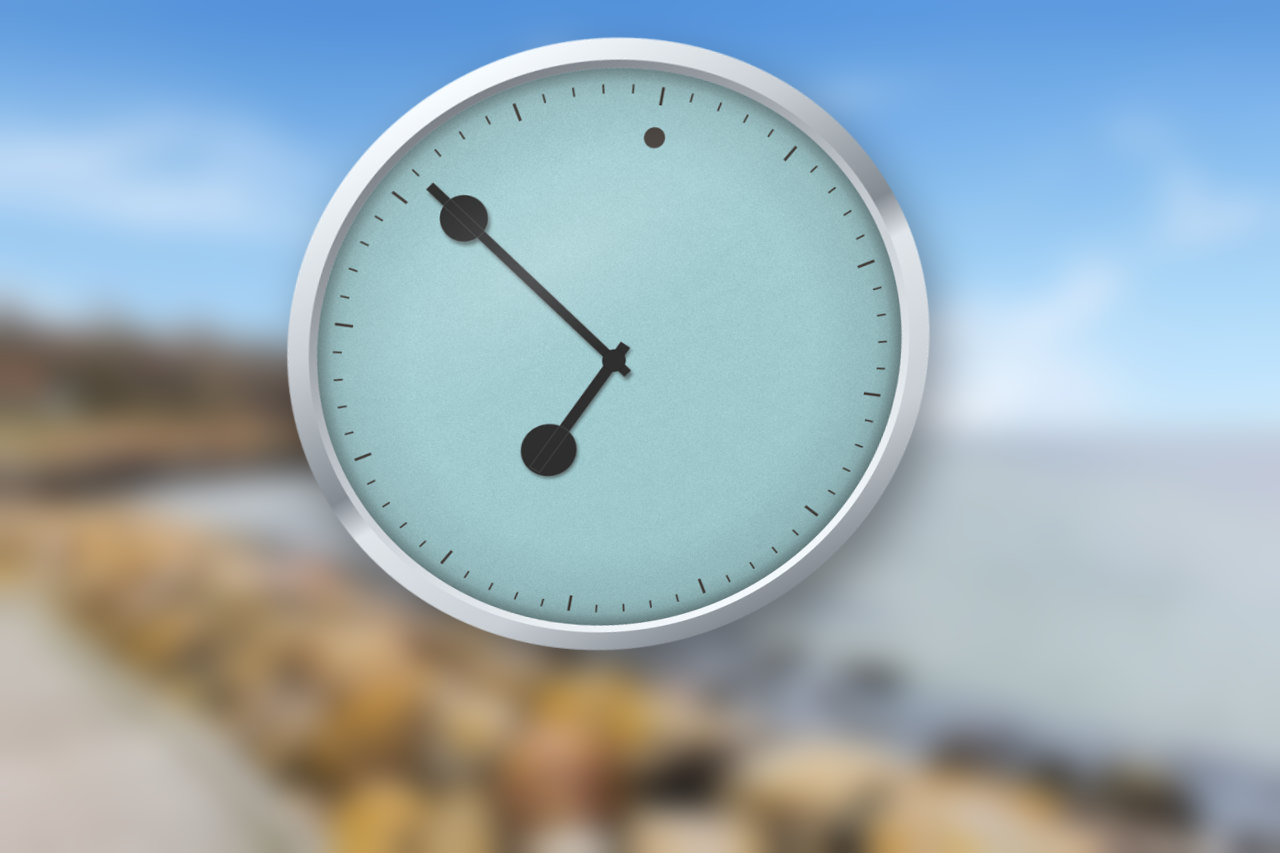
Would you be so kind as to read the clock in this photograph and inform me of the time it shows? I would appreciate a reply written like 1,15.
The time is 6,51
